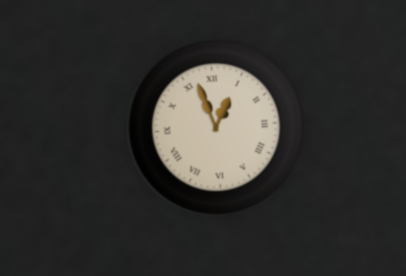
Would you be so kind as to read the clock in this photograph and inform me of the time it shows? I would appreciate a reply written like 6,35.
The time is 12,57
